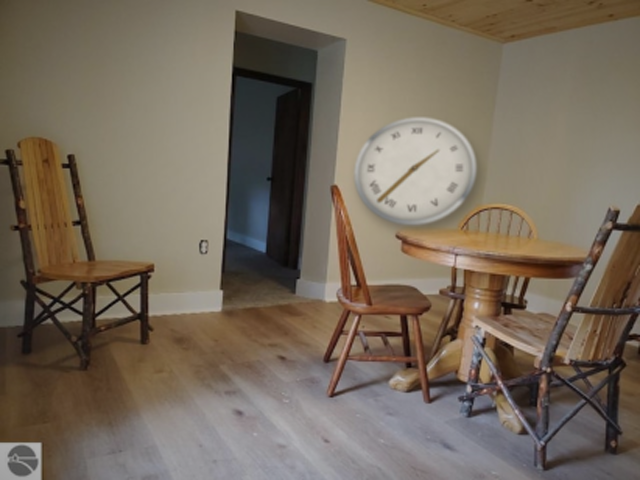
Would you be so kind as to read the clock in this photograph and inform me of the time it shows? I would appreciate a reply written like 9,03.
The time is 1,37
